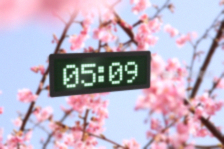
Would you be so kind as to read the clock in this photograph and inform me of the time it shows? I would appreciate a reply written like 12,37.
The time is 5,09
